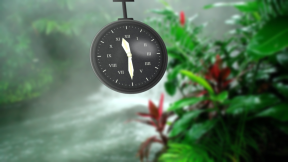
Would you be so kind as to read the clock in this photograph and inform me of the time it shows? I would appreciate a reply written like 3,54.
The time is 11,30
